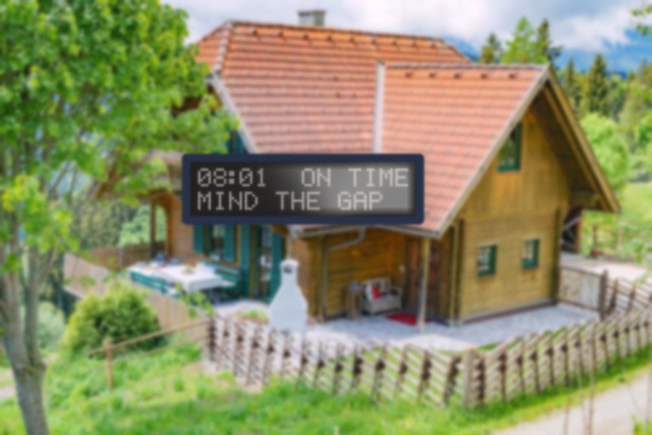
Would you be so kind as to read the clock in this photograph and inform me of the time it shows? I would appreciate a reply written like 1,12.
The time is 8,01
